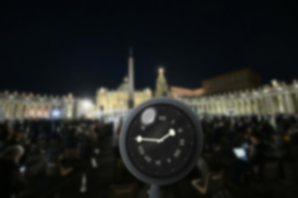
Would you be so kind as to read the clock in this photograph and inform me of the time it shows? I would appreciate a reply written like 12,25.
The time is 1,45
